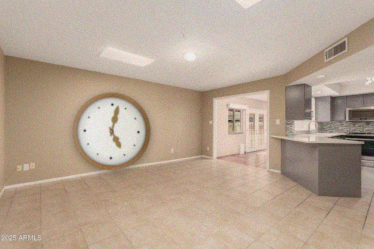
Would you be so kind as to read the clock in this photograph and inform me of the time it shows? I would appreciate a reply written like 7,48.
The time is 5,02
